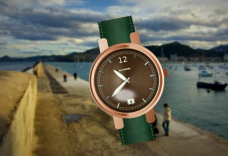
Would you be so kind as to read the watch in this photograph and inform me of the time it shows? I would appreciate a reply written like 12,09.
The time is 10,39
